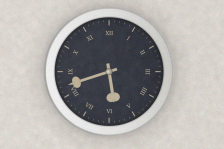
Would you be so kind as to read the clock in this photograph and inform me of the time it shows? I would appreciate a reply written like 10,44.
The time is 5,42
